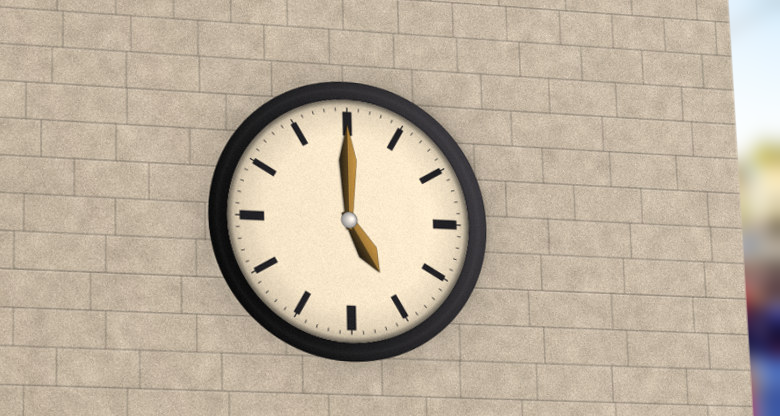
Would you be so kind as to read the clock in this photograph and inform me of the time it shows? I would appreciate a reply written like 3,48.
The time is 5,00
